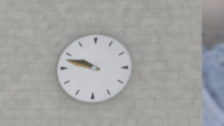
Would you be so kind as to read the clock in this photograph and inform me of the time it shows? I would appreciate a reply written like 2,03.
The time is 9,48
